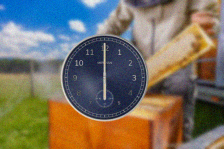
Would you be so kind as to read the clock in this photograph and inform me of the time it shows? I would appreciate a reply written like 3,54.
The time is 6,00
